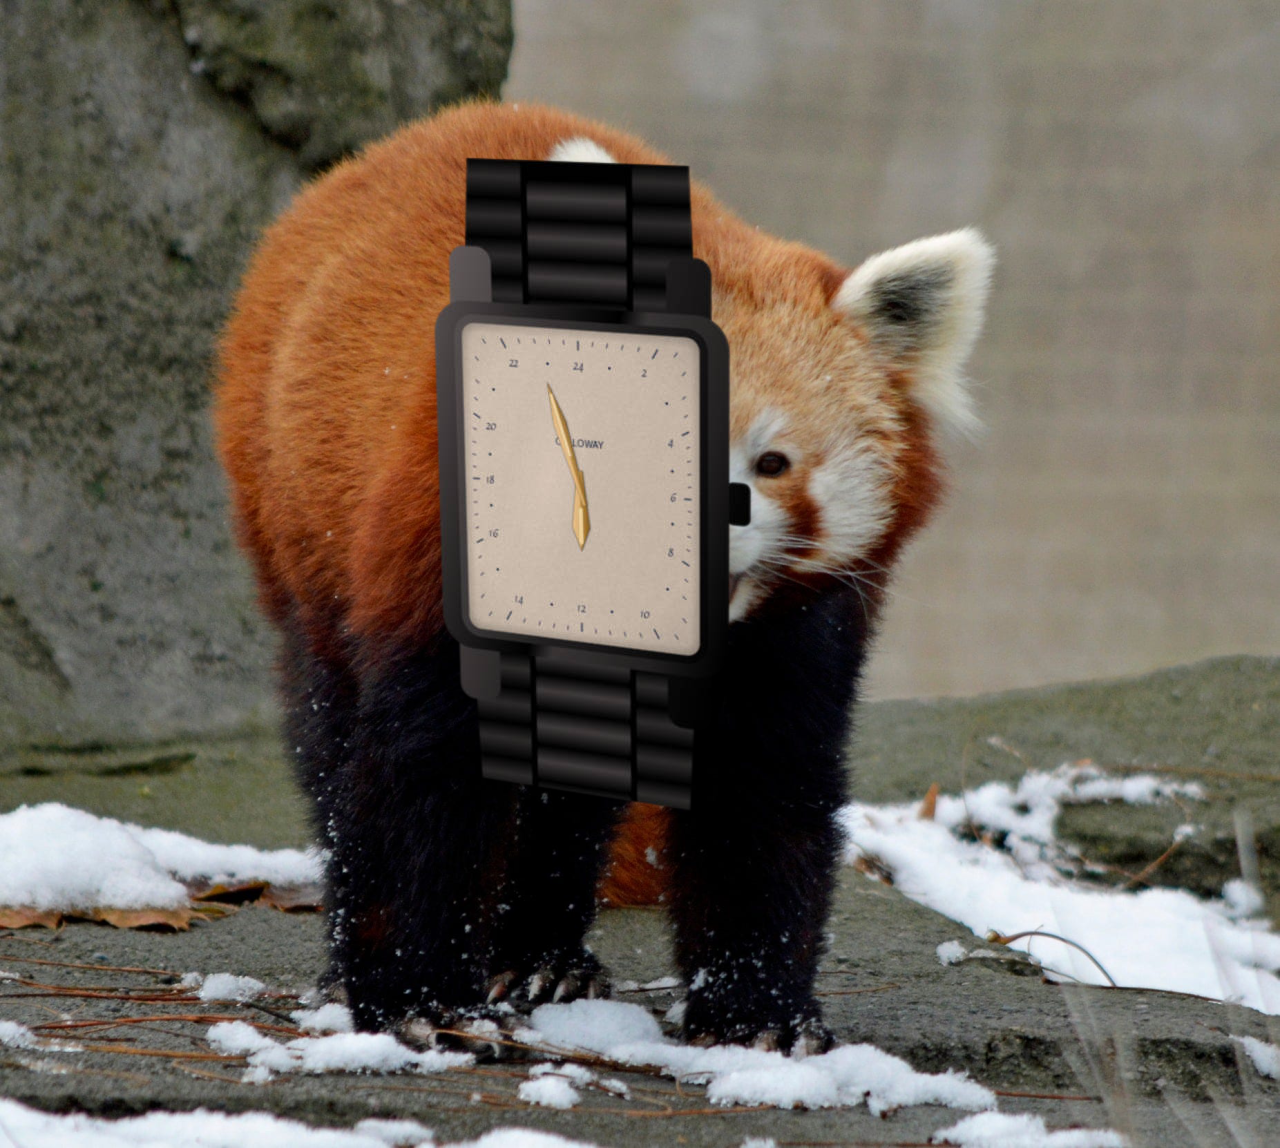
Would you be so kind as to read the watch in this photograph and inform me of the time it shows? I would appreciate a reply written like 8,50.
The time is 11,57
